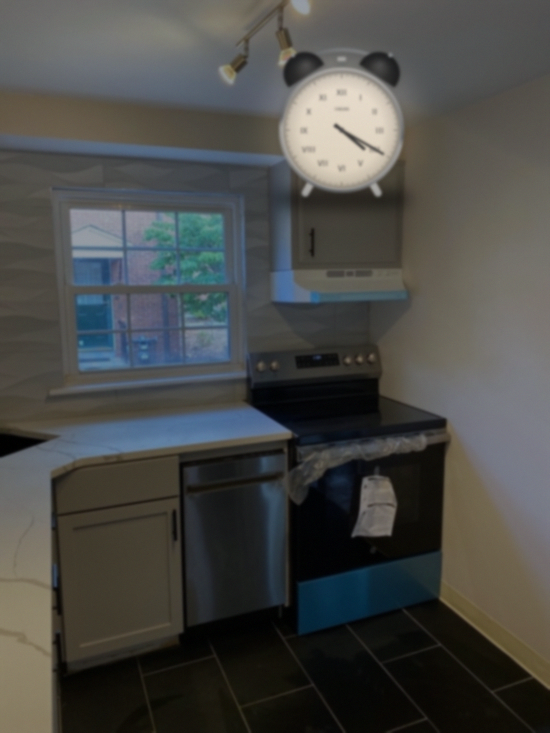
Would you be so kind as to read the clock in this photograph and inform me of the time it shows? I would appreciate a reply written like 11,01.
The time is 4,20
